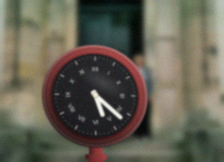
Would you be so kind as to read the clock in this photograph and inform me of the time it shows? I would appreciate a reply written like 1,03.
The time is 5,22
